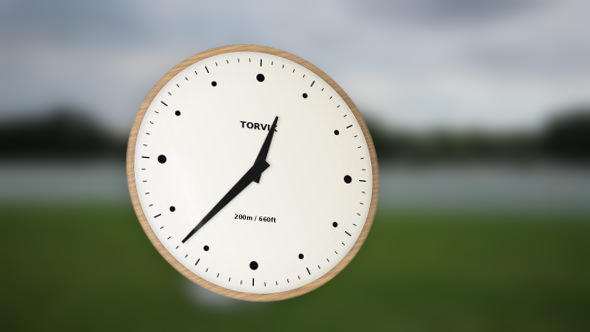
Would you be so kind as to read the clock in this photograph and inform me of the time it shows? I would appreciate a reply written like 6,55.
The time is 12,37
